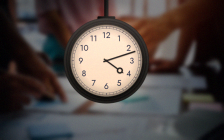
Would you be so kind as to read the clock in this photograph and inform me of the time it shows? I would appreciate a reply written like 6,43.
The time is 4,12
